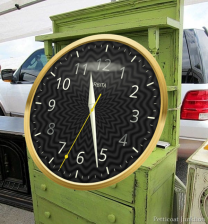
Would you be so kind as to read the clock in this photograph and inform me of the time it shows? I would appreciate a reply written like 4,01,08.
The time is 11,26,33
